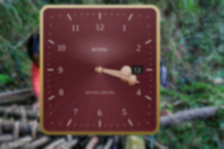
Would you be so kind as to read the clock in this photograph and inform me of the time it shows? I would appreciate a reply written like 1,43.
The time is 3,18
